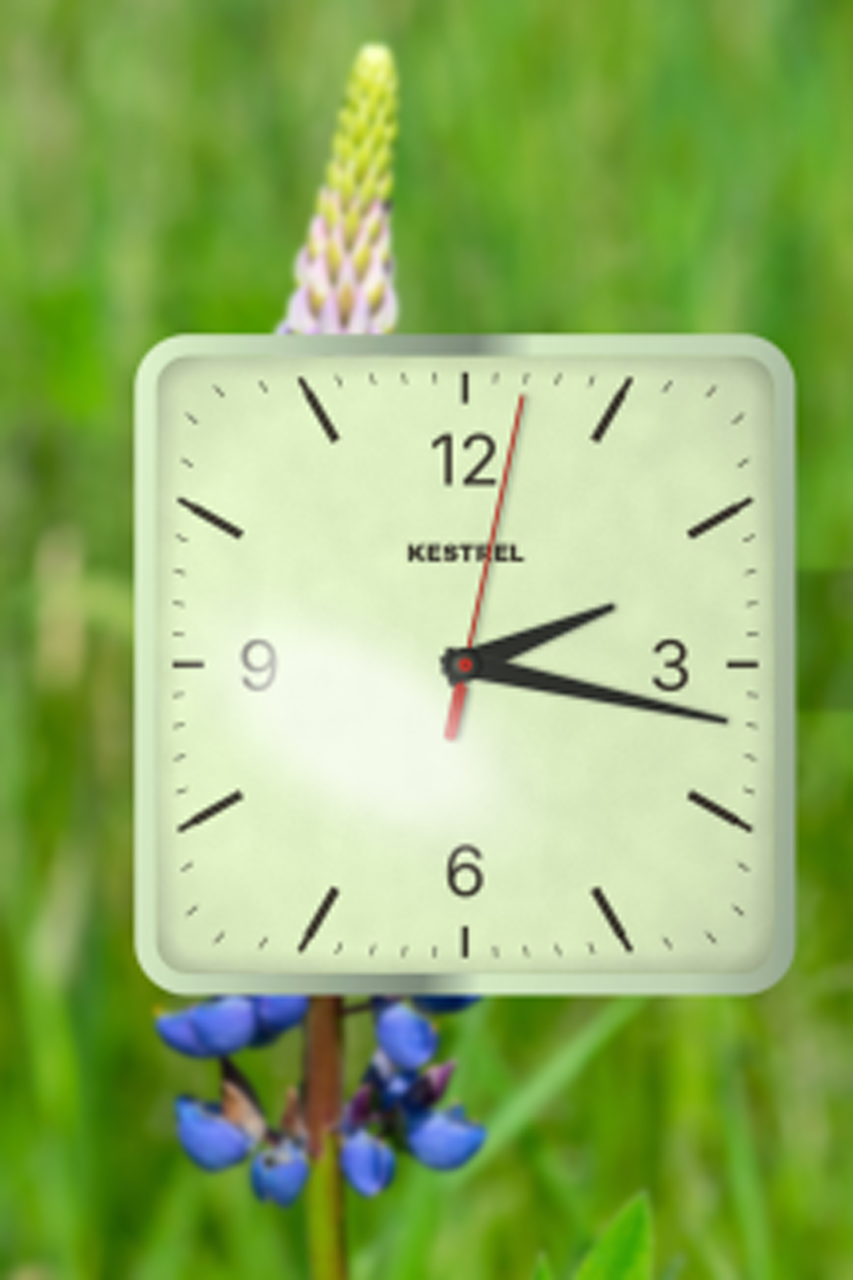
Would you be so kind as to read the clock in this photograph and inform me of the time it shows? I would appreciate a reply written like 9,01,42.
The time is 2,17,02
